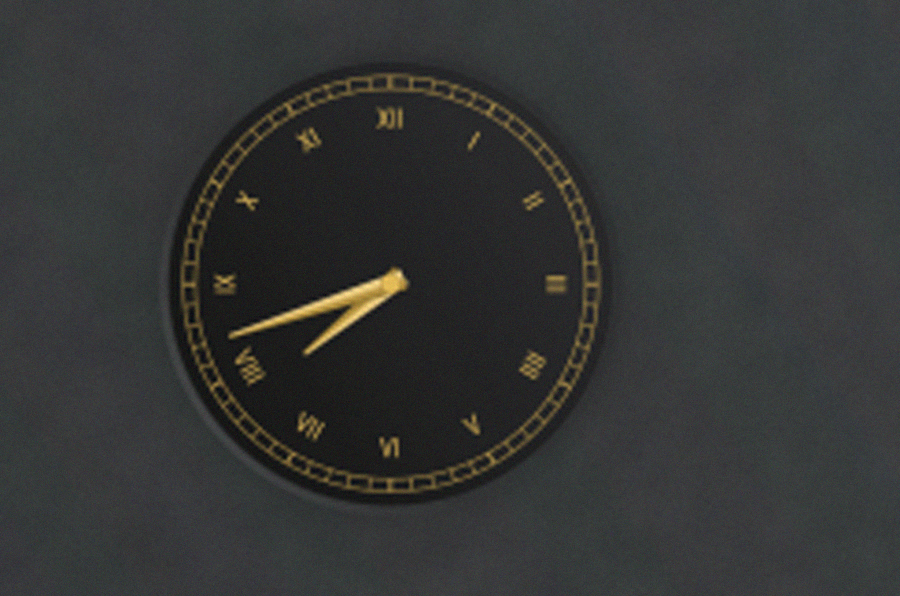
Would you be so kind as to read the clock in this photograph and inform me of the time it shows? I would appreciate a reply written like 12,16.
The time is 7,42
